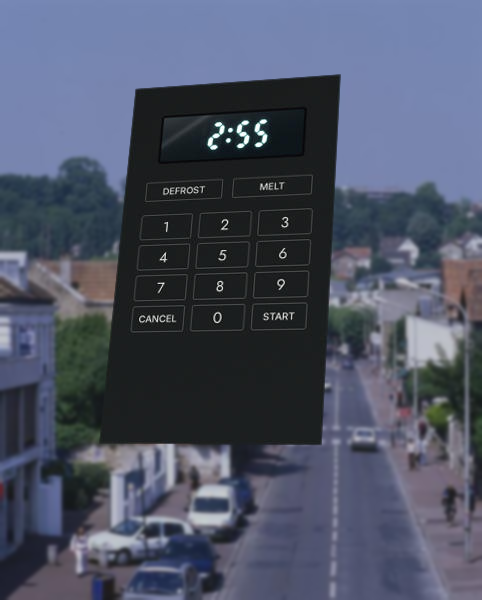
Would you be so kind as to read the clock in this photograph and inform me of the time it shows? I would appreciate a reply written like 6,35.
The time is 2,55
